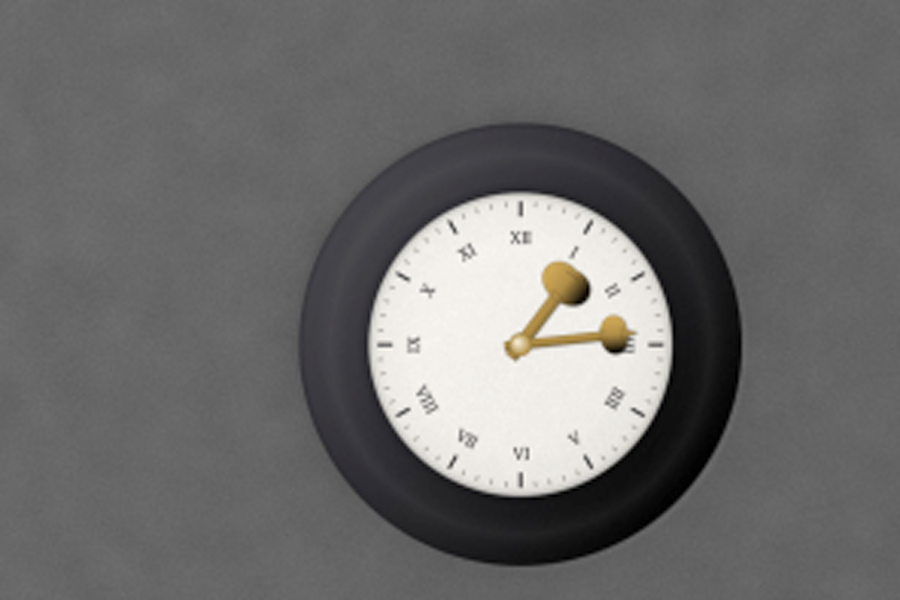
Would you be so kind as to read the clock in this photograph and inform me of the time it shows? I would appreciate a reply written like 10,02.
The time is 1,14
